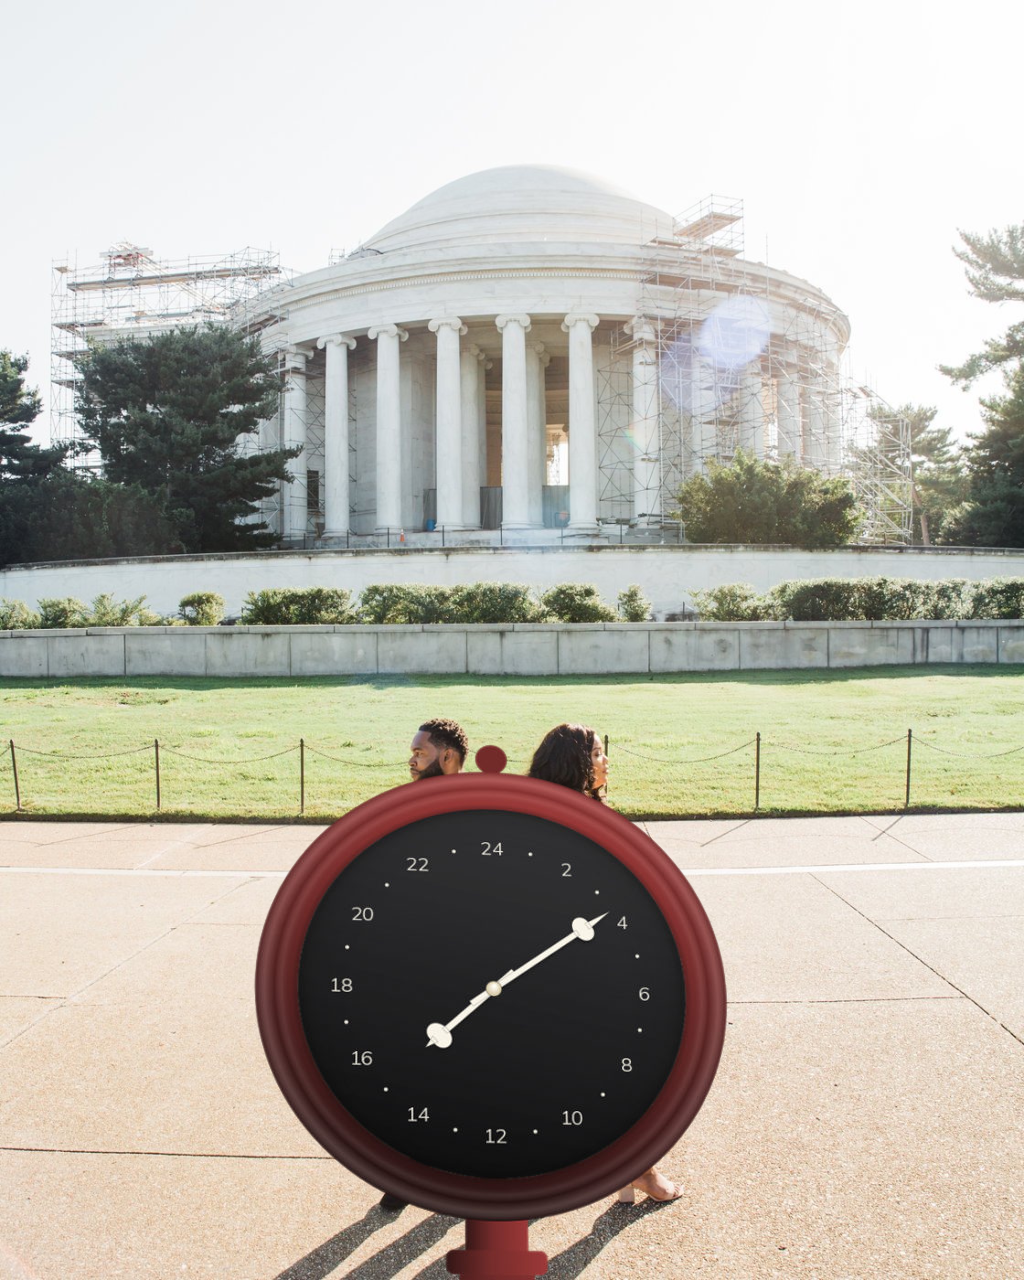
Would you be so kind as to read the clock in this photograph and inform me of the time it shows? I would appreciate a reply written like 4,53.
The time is 15,09
